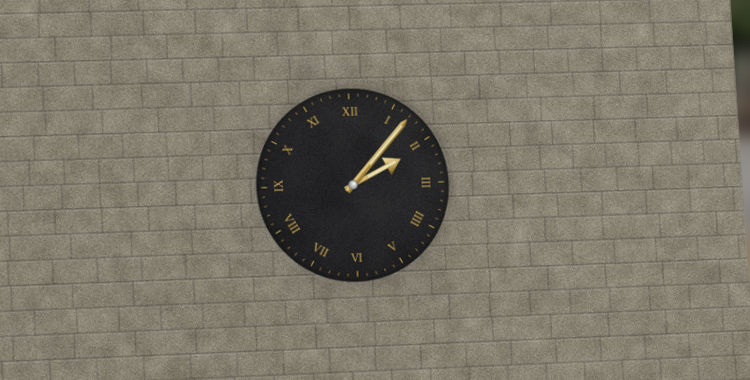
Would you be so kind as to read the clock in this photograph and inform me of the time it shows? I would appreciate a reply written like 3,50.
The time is 2,07
